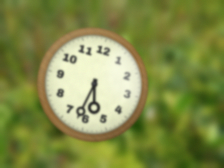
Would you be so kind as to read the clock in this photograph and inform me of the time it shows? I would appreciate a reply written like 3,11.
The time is 5,32
